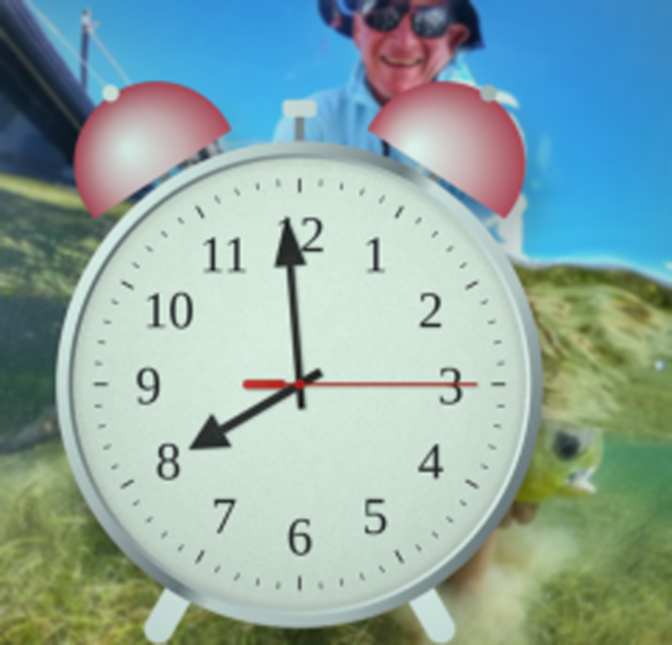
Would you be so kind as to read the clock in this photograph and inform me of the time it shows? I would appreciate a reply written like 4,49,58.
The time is 7,59,15
